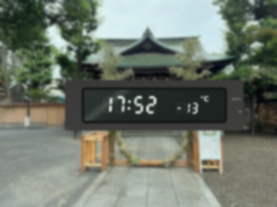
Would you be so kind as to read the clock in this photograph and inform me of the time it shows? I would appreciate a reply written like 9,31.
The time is 17,52
